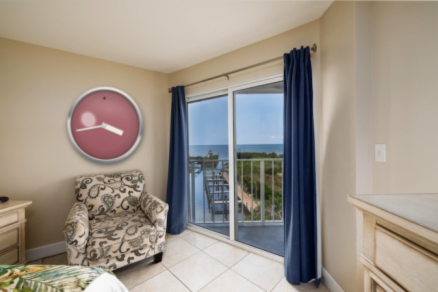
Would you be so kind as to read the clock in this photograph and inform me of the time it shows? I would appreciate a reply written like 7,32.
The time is 3,43
